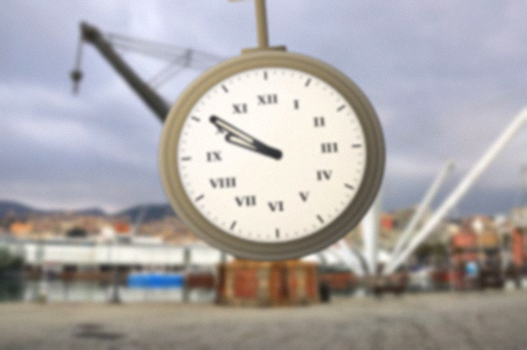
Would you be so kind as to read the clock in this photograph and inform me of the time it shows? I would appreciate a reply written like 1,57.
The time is 9,51
